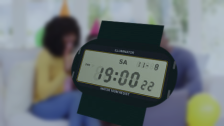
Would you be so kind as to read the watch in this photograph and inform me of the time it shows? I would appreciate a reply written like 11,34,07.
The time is 19,00,22
